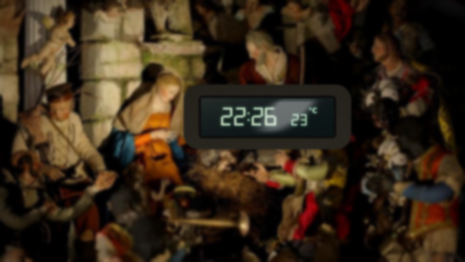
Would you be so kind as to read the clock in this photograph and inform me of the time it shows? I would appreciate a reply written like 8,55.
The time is 22,26
